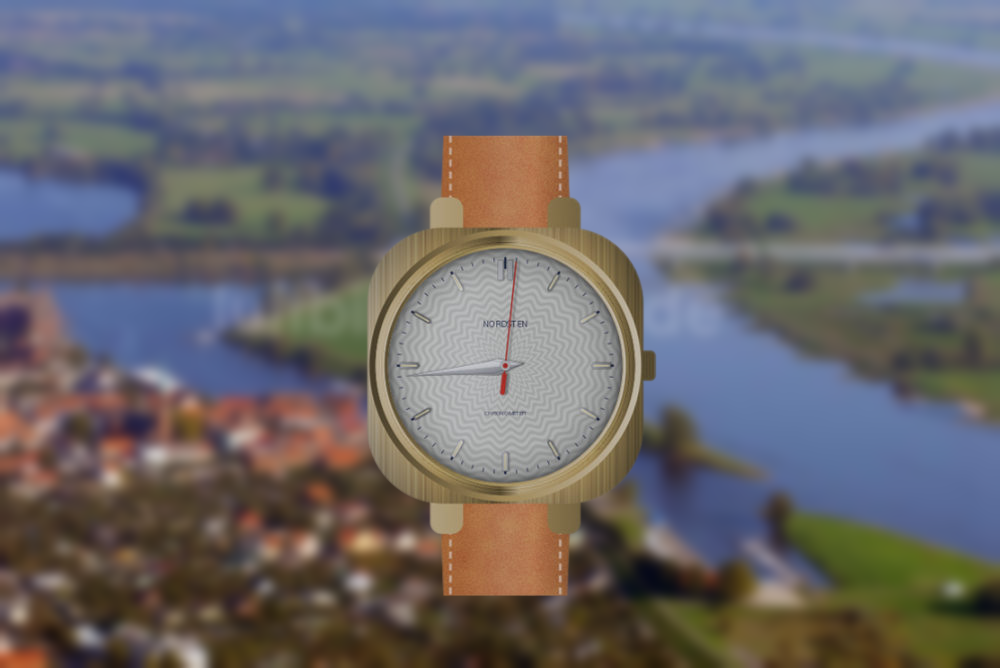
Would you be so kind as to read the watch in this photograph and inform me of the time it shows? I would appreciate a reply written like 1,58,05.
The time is 8,44,01
